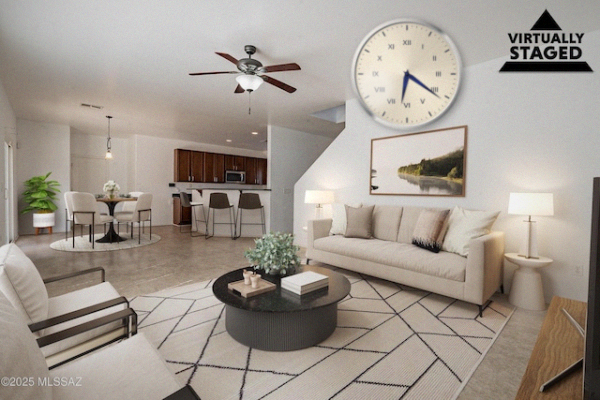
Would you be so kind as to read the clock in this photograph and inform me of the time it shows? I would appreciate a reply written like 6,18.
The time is 6,21
